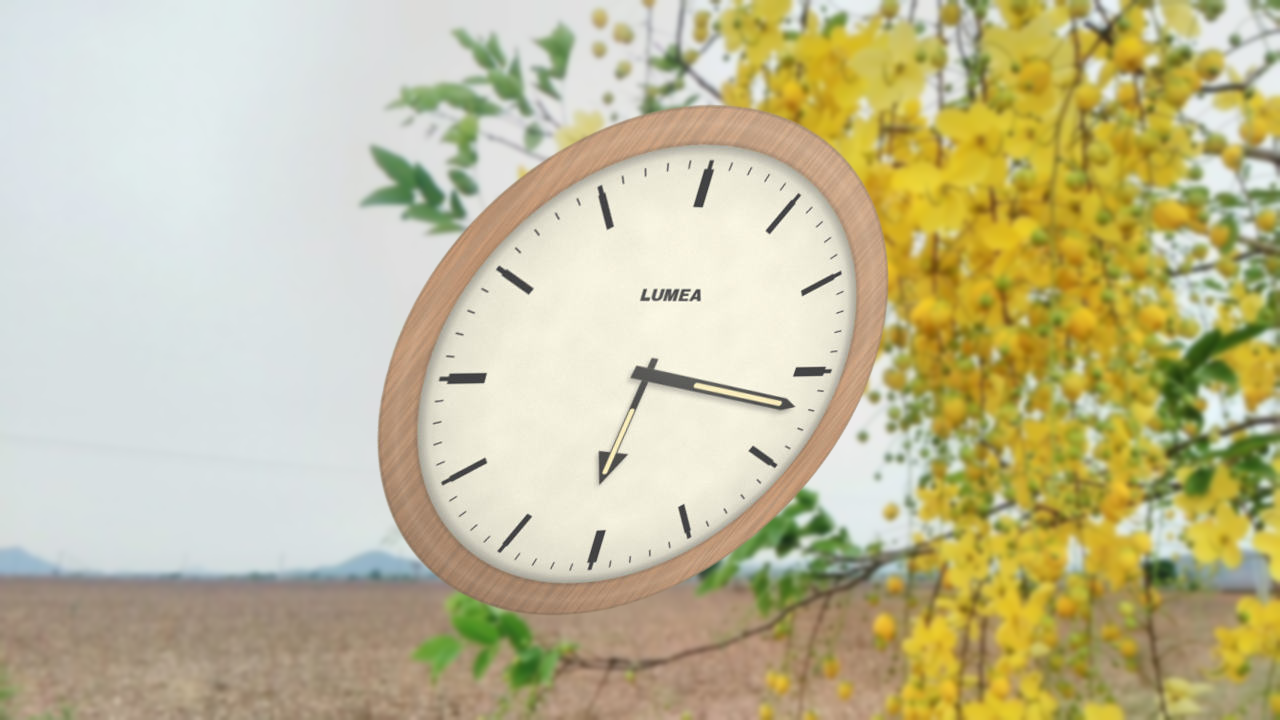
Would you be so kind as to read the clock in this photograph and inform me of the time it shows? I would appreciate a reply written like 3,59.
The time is 6,17
